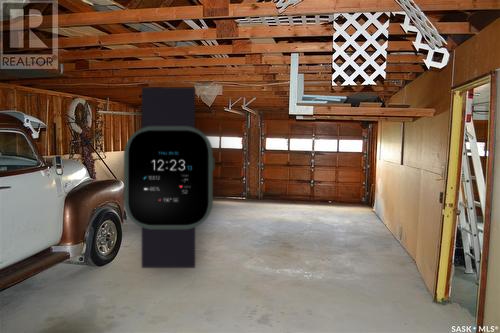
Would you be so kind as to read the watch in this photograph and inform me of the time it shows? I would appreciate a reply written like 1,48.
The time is 12,23
